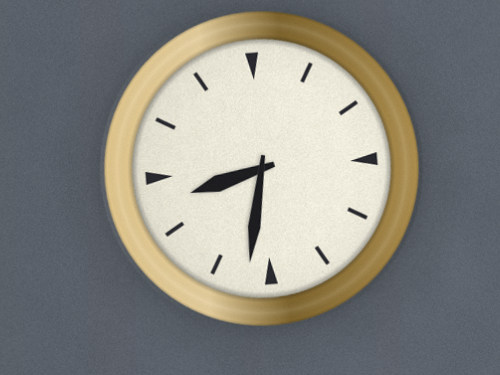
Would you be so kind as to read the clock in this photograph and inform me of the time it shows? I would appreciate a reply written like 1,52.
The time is 8,32
